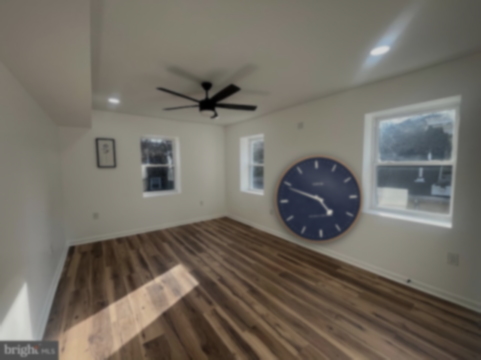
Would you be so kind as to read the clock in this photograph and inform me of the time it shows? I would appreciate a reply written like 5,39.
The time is 4,49
